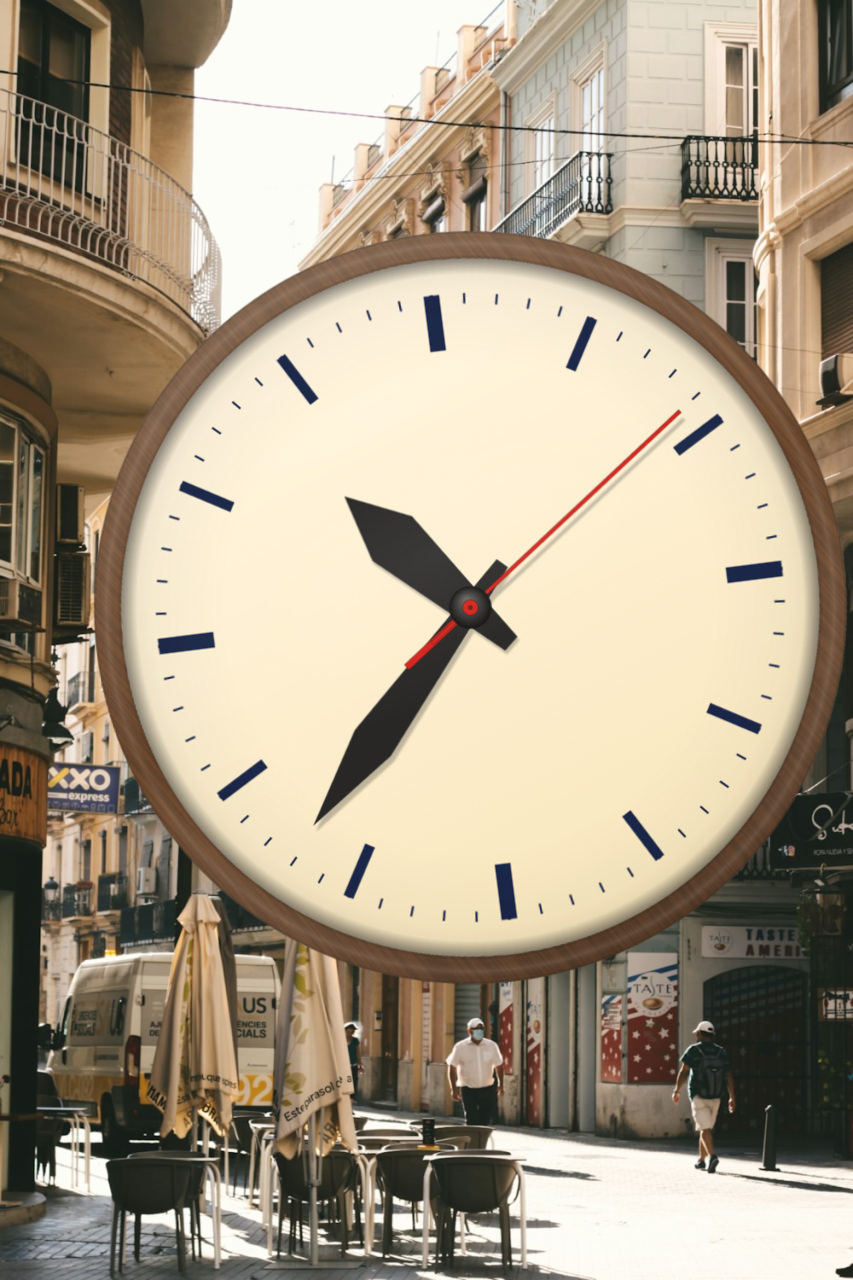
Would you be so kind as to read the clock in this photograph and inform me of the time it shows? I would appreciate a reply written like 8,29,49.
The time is 10,37,09
